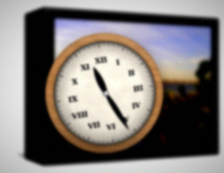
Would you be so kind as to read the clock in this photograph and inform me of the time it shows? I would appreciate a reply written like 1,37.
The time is 11,26
